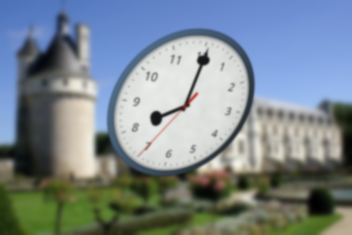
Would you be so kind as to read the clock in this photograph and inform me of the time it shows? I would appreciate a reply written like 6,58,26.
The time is 8,00,35
